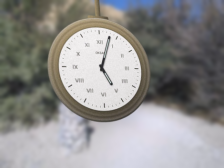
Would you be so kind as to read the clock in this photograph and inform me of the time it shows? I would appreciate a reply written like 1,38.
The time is 5,03
